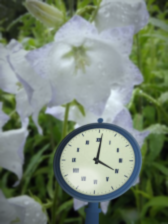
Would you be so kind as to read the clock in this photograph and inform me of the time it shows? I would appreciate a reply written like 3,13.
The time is 4,01
